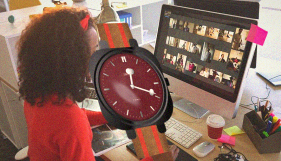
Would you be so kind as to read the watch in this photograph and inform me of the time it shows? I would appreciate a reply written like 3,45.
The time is 12,19
